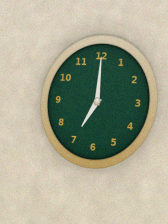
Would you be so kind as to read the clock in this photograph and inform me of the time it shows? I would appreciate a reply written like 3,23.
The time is 7,00
